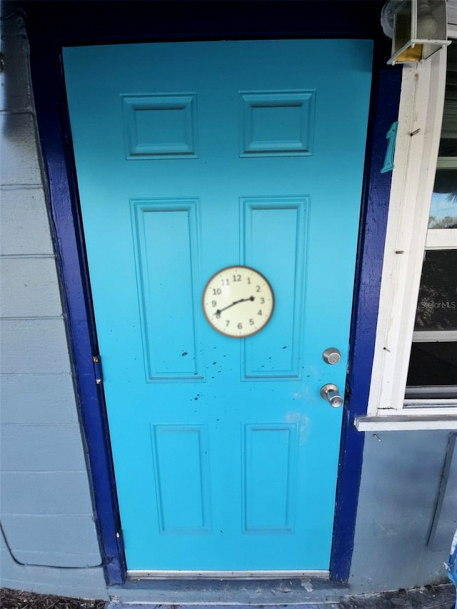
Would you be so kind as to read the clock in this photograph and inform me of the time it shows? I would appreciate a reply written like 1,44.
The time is 2,41
